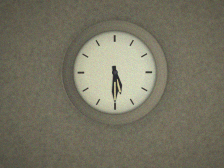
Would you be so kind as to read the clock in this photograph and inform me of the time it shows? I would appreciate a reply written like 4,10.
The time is 5,30
